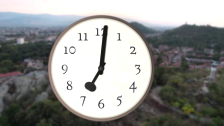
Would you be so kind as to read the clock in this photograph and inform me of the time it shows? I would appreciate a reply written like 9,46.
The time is 7,01
